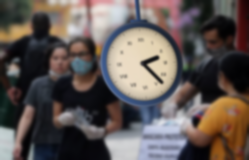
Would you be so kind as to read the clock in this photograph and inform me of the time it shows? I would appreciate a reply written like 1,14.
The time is 2,23
